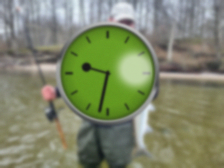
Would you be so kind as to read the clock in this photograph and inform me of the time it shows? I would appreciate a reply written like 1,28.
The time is 9,32
